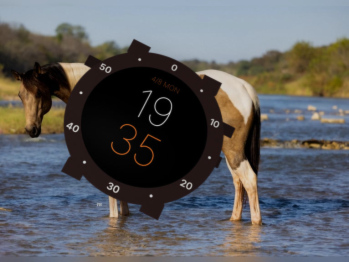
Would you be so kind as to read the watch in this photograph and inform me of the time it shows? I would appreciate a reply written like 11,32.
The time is 19,35
